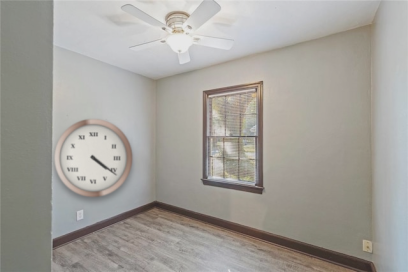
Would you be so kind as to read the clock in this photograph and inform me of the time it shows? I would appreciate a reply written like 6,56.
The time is 4,21
